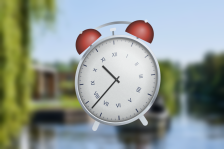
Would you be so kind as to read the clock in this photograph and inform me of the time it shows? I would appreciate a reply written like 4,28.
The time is 10,38
